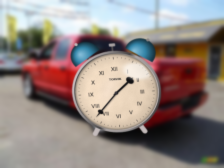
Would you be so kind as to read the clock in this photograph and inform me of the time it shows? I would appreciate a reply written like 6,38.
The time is 1,37
